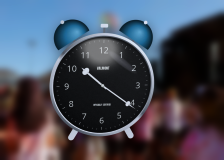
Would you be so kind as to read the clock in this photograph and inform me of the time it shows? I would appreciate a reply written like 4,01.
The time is 10,21
